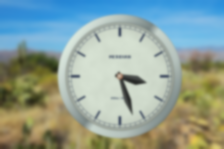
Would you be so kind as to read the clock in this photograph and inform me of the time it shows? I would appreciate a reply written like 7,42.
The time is 3,27
